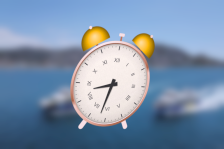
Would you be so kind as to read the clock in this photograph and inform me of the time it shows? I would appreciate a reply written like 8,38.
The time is 8,32
